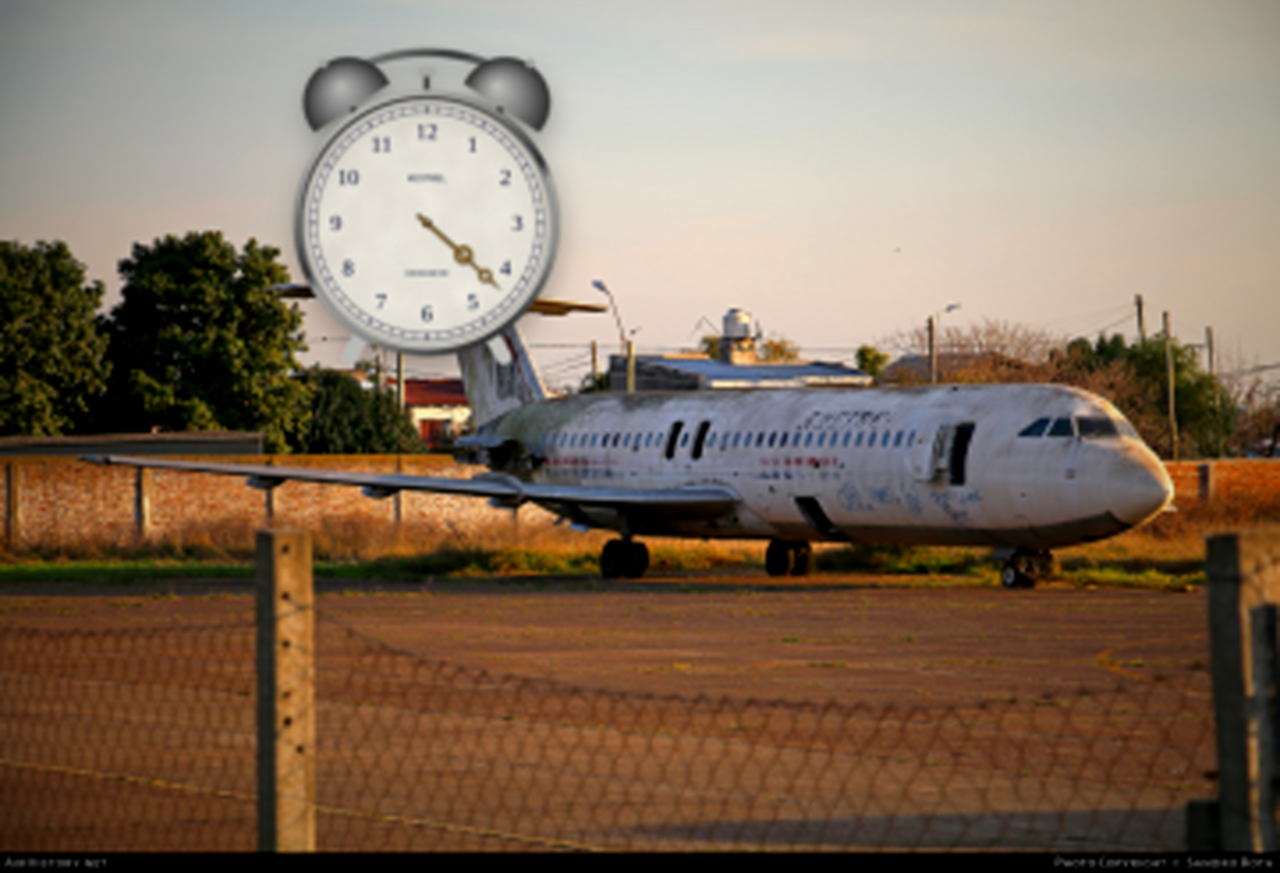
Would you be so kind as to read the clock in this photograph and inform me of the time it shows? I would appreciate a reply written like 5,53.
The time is 4,22
